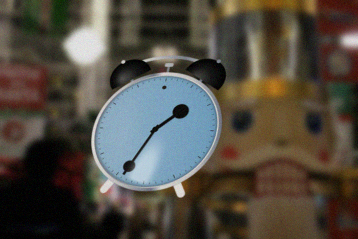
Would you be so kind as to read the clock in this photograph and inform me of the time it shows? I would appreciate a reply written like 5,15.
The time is 1,34
